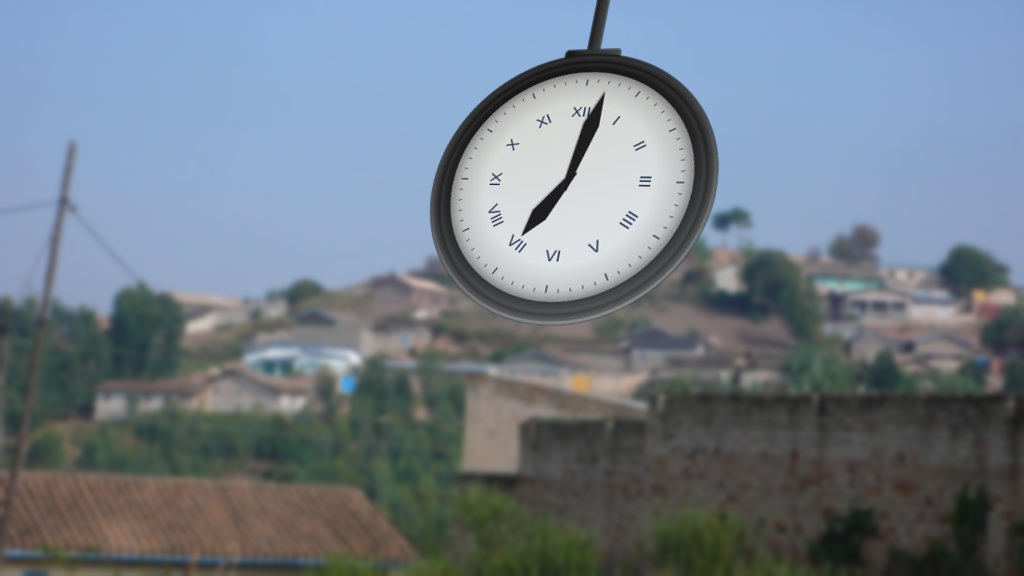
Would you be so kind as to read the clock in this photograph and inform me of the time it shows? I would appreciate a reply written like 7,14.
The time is 7,02
